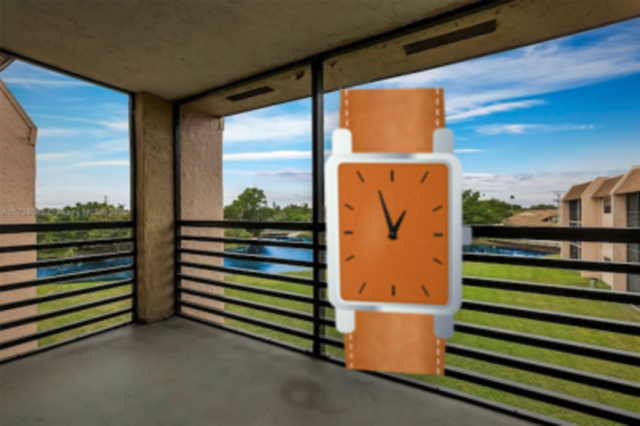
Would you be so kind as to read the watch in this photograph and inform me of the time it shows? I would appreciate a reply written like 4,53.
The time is 12,57
